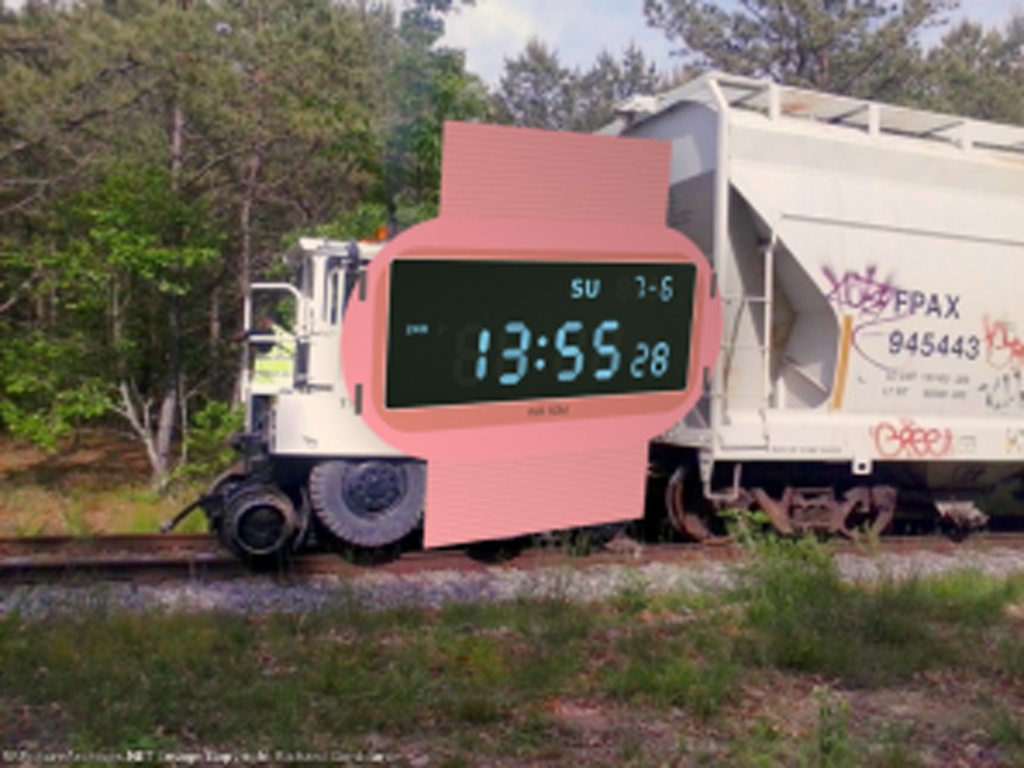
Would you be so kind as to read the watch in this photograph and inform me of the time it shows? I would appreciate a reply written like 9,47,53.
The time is 13,55,28
